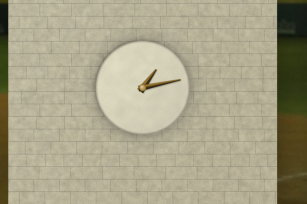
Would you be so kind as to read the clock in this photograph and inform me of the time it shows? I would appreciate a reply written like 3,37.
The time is 1,13
